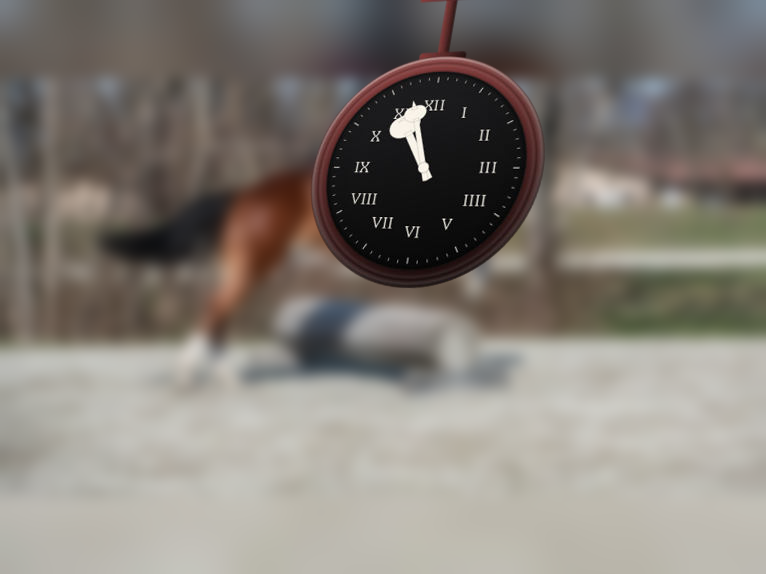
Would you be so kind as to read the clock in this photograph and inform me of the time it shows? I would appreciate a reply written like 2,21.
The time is 10,57
